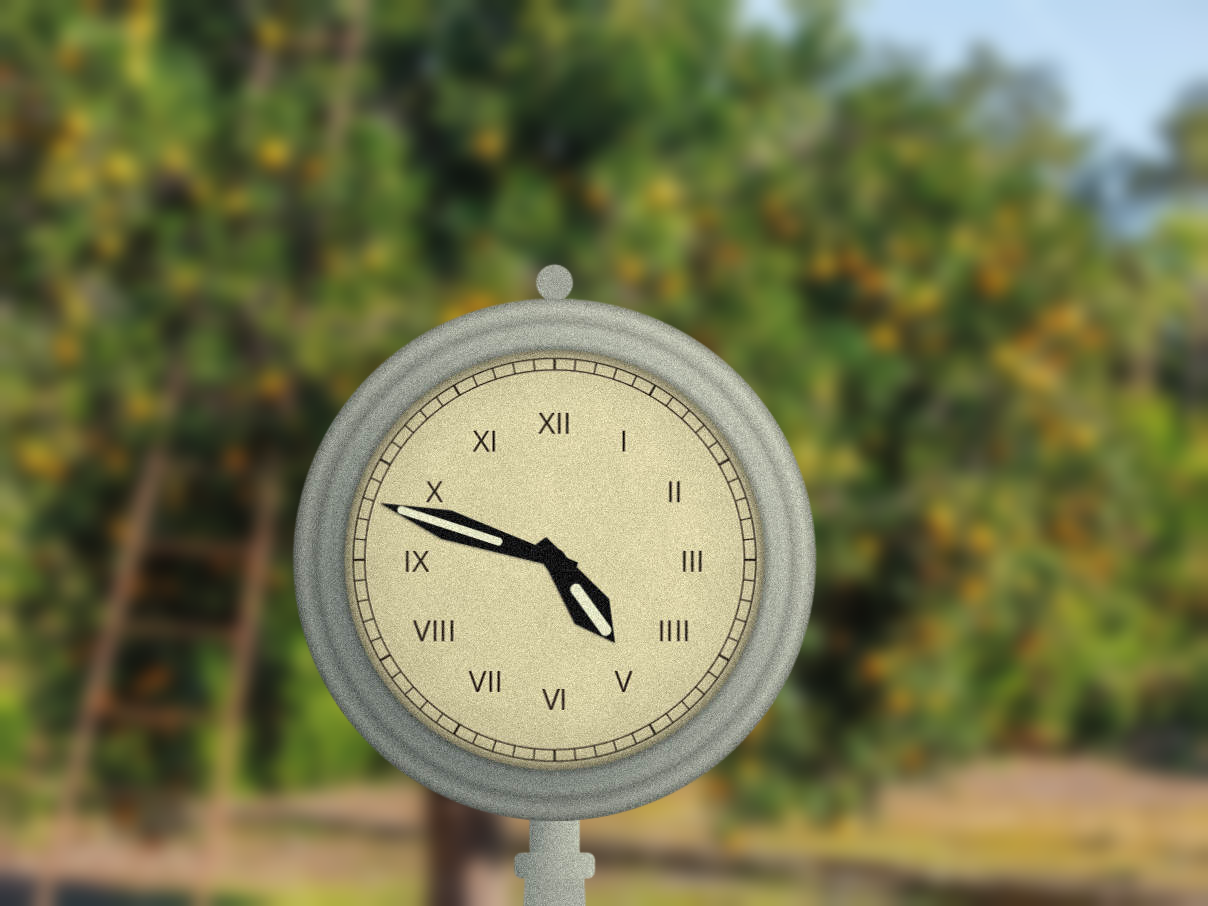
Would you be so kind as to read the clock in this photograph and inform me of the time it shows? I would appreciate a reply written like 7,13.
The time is 4,48
